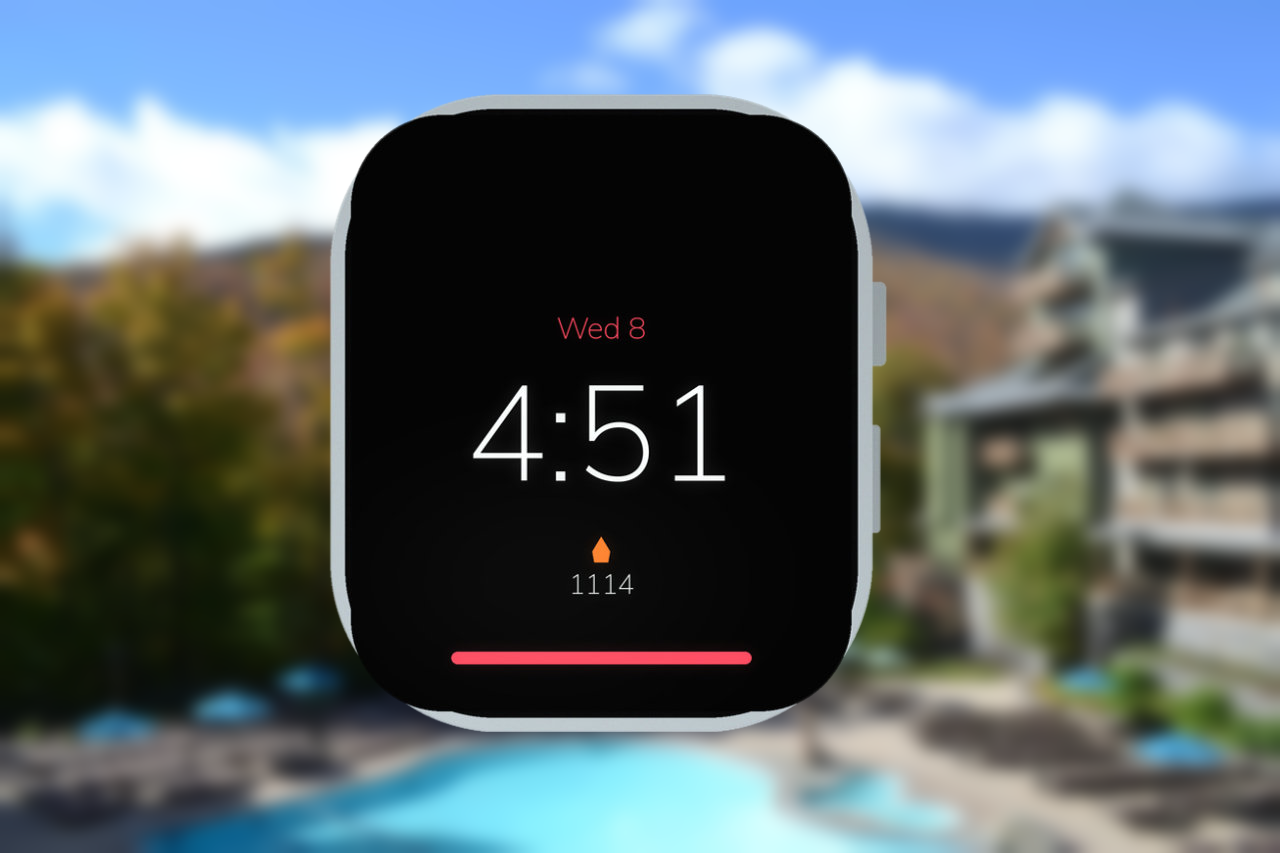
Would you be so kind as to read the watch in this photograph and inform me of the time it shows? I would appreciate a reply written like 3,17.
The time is 4,51
